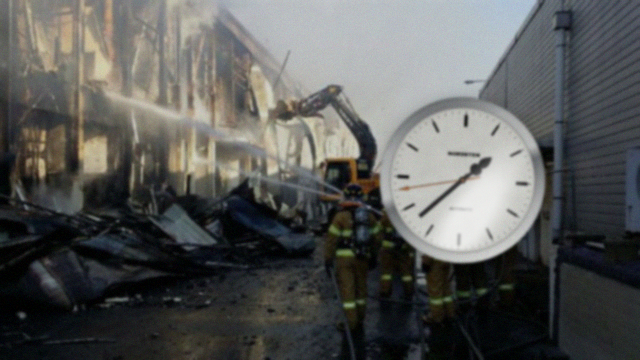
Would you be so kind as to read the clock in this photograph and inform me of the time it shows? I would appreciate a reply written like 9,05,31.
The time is 1,37,43
